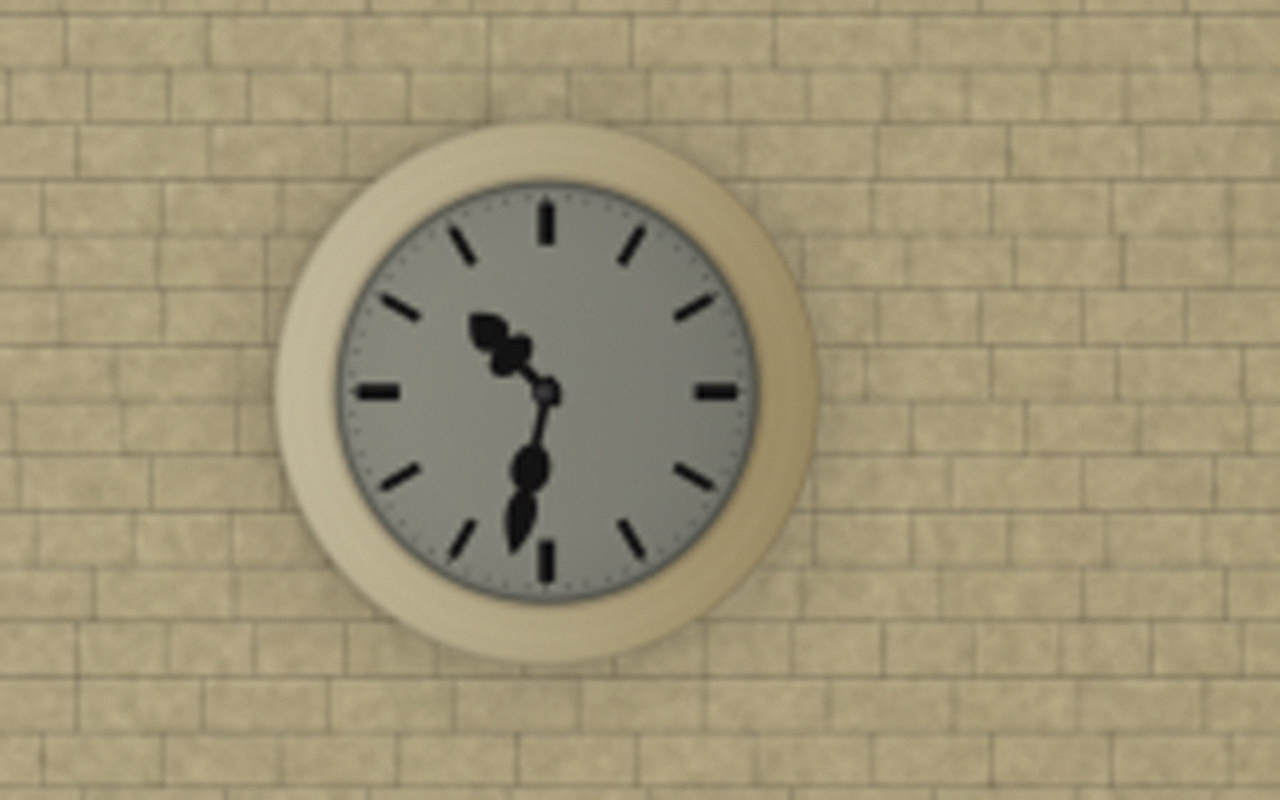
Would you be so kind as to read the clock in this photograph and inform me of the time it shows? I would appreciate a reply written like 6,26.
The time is 10,32
